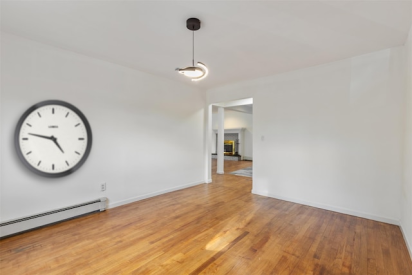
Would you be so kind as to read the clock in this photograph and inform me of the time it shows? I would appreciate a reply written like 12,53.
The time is 4,47
